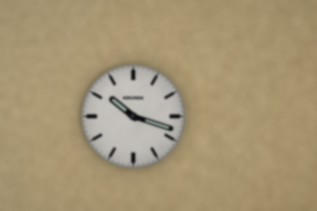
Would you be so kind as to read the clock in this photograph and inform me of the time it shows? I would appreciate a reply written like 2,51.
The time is 10,18
